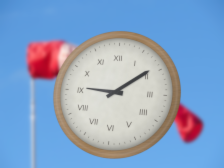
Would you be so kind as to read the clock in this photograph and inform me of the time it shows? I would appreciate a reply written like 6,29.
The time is 9,09
